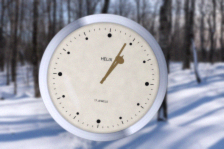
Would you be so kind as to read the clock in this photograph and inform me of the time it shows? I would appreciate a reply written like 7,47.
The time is 1,04
